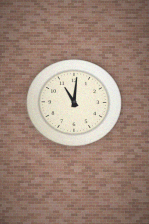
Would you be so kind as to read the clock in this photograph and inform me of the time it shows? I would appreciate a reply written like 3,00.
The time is 11,01
